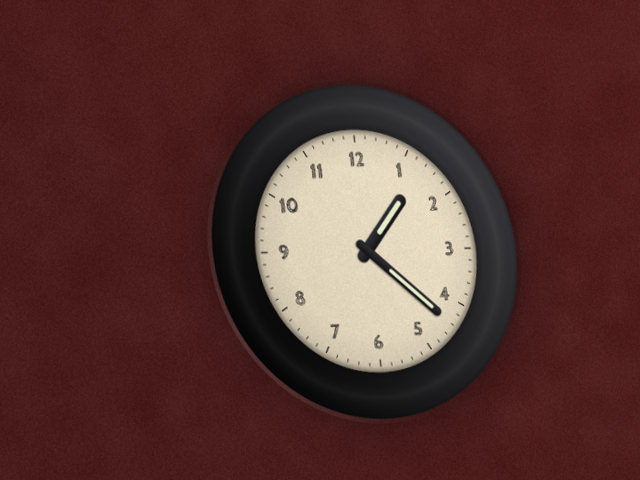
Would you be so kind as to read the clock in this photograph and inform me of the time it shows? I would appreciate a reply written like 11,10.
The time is 1,22
